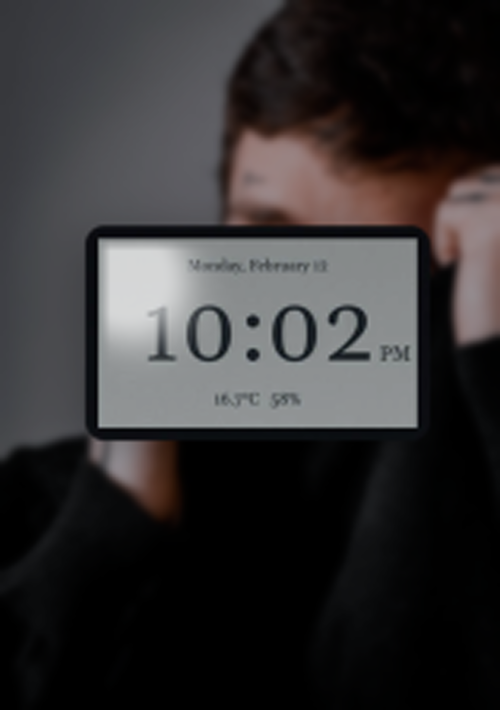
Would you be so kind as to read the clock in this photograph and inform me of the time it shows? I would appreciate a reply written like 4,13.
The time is 10,02
